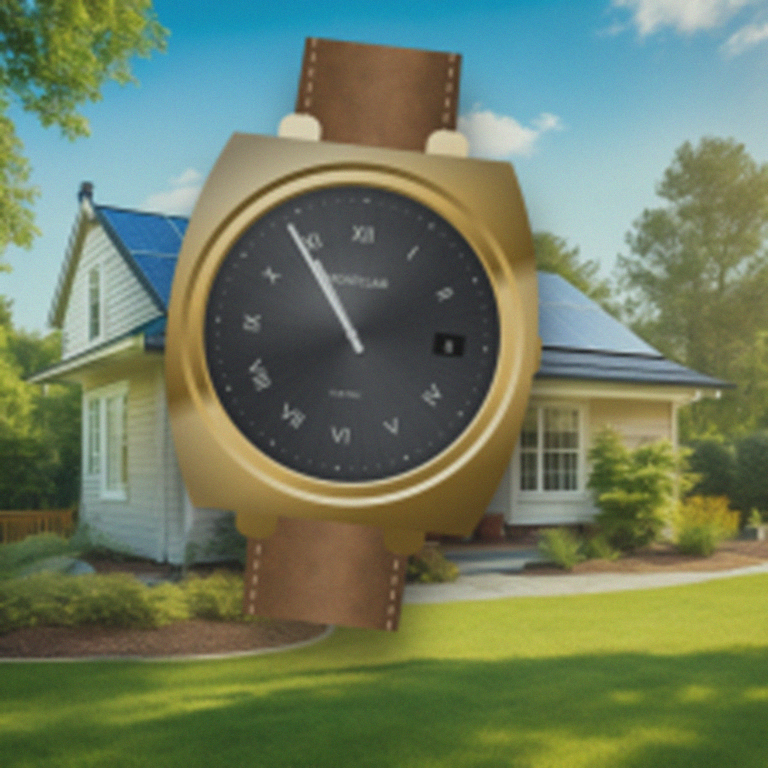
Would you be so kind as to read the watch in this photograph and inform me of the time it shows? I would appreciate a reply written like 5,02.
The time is 10,54
